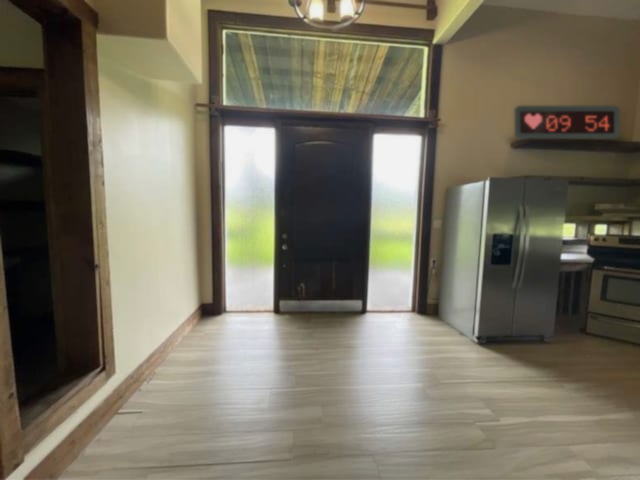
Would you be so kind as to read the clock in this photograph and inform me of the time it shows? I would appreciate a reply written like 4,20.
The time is 9,54
